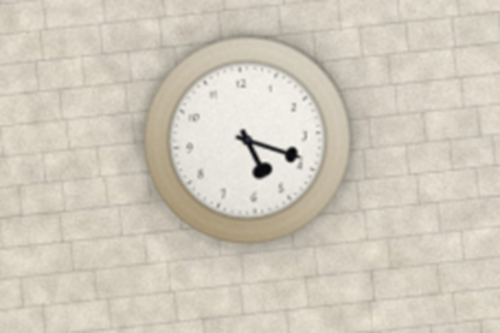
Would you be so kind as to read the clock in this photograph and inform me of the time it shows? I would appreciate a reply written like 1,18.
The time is 5,19
